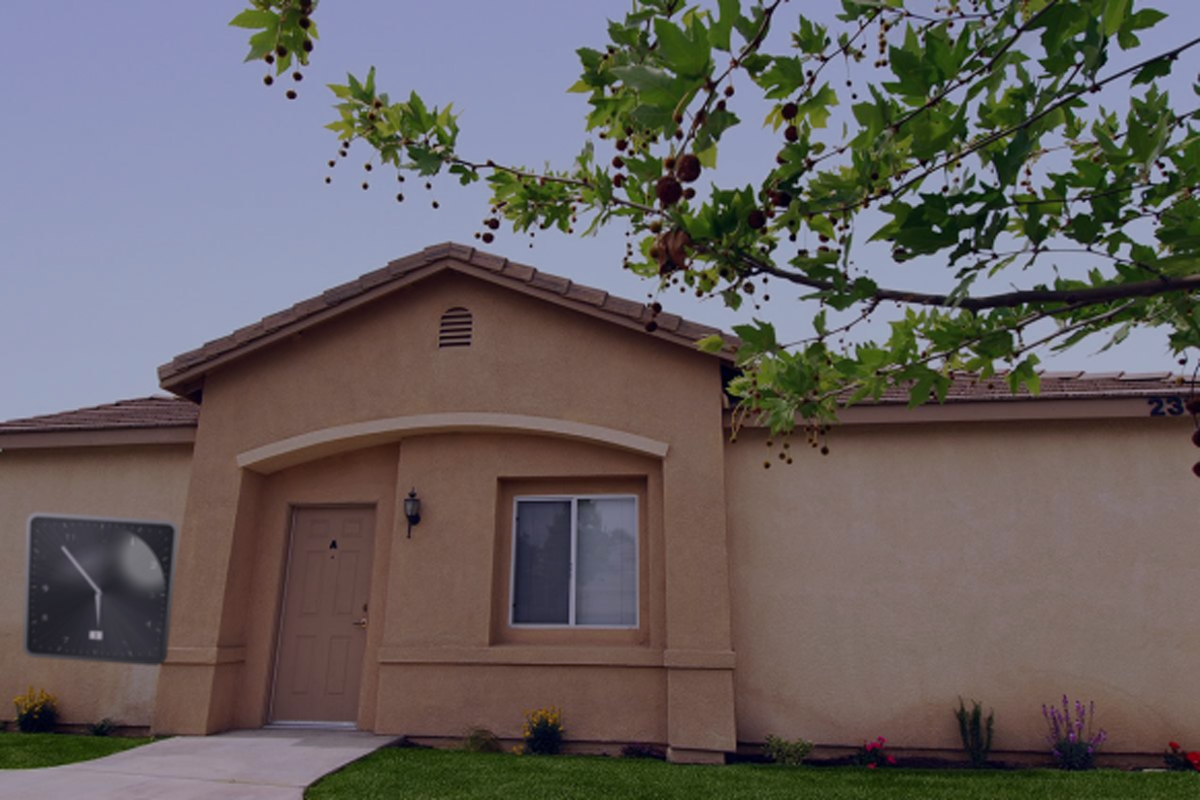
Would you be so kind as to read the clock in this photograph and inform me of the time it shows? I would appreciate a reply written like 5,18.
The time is 5,53
